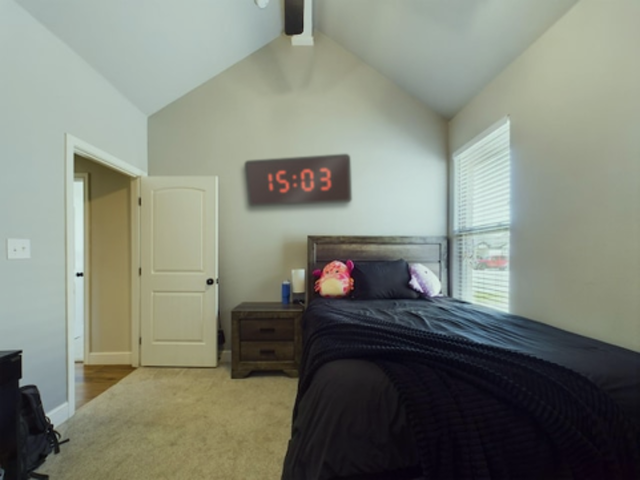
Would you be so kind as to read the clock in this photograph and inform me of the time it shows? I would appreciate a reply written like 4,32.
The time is 15,03
